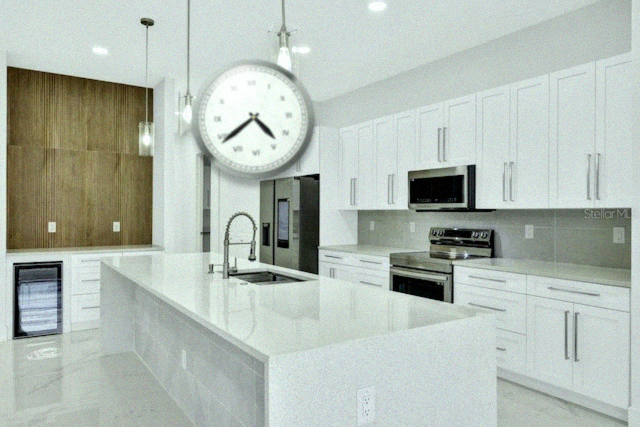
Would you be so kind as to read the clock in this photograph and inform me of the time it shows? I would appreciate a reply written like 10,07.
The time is 4,39
